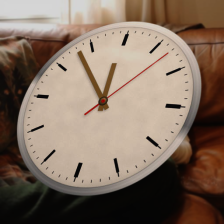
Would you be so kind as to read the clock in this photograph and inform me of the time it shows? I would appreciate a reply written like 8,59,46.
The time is 11,53,07
